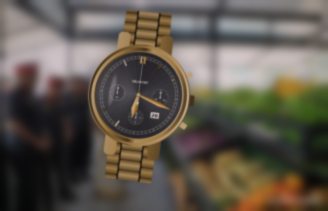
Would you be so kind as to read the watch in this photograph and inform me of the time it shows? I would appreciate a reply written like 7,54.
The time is 6,18
